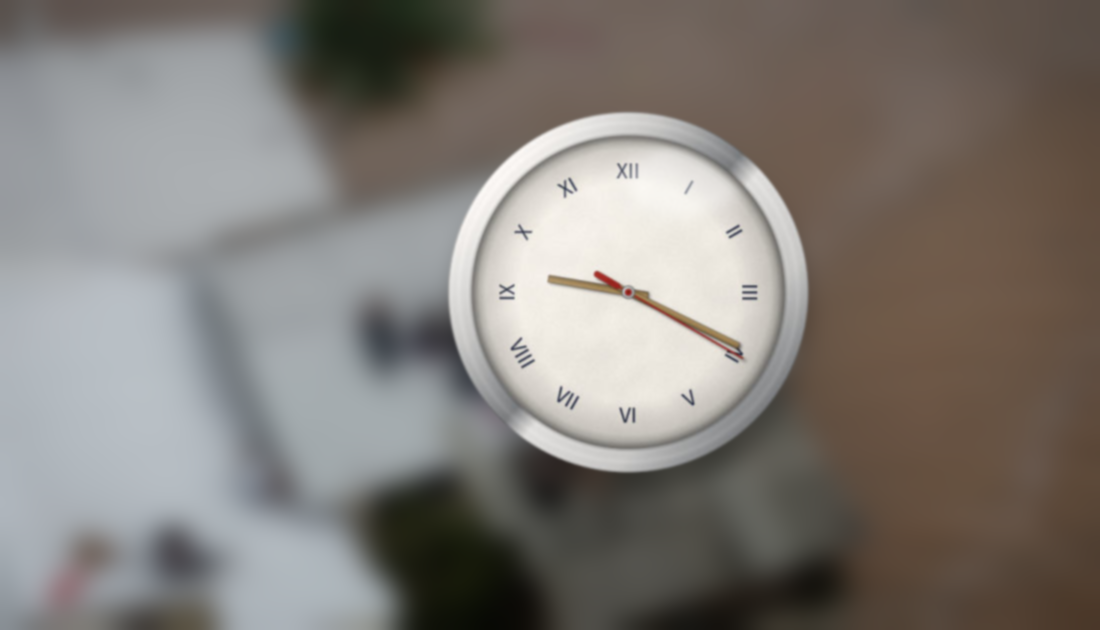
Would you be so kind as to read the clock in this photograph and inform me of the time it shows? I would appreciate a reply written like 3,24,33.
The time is 9,19,20
